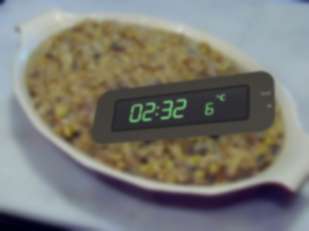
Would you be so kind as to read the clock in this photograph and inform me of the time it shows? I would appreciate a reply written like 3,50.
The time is 2,32
